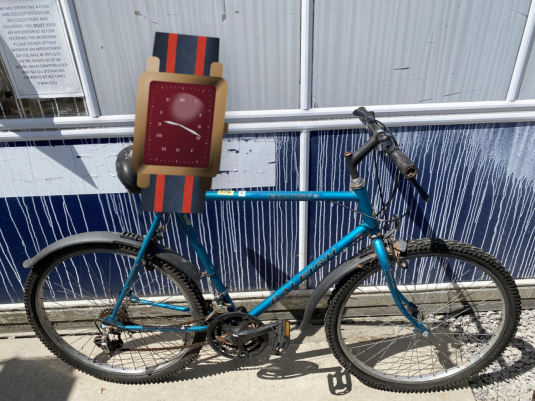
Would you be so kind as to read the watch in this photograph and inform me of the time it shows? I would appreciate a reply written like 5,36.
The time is 9,19
